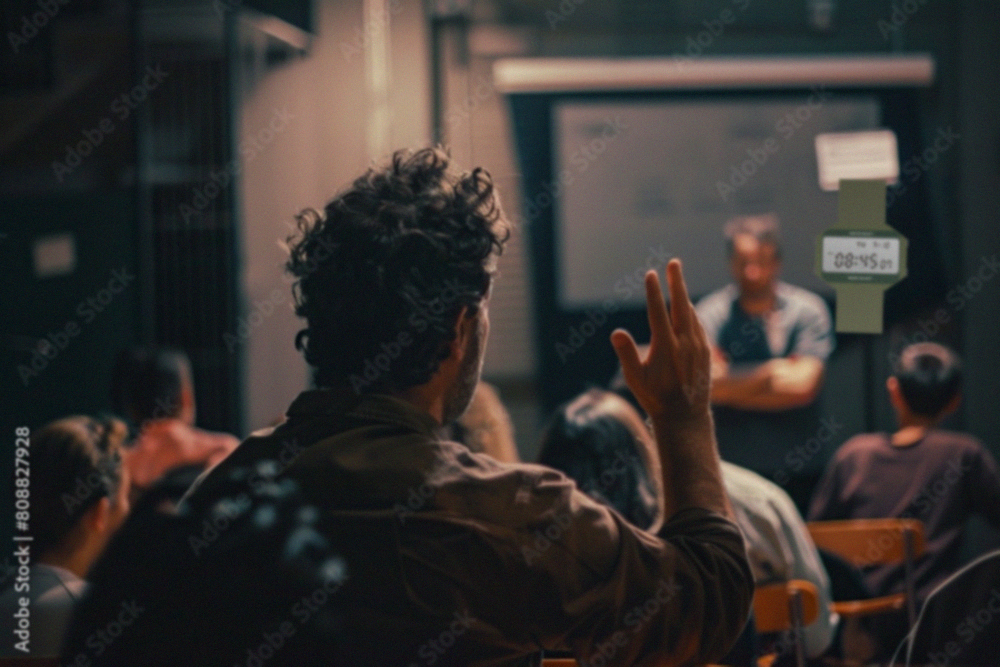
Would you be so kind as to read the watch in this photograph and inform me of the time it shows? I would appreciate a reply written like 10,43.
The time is 8,45
